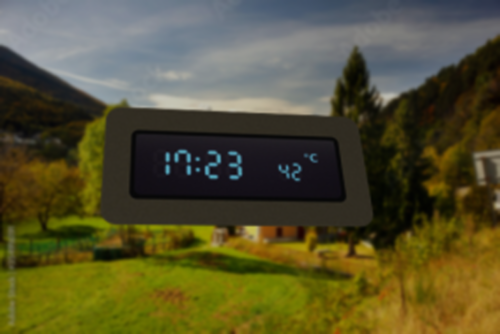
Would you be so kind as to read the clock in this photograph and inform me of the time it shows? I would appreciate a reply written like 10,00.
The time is 17,23
